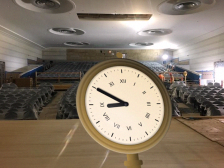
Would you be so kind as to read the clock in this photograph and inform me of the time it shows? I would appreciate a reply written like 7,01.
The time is 8,50
